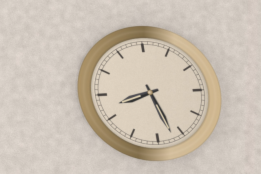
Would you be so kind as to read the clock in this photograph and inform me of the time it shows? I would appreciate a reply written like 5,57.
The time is 8,27
